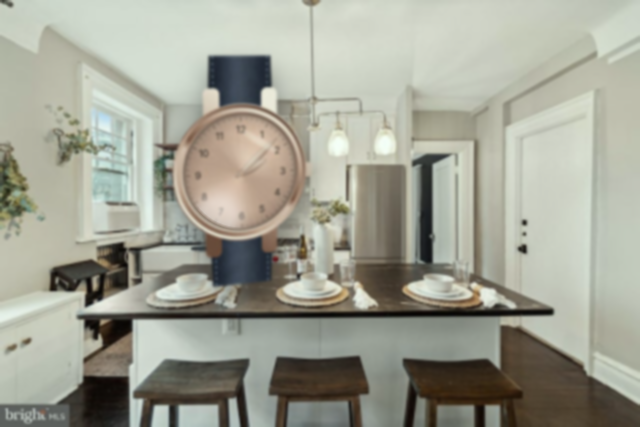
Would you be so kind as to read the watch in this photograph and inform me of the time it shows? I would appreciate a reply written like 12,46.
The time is 2,08
